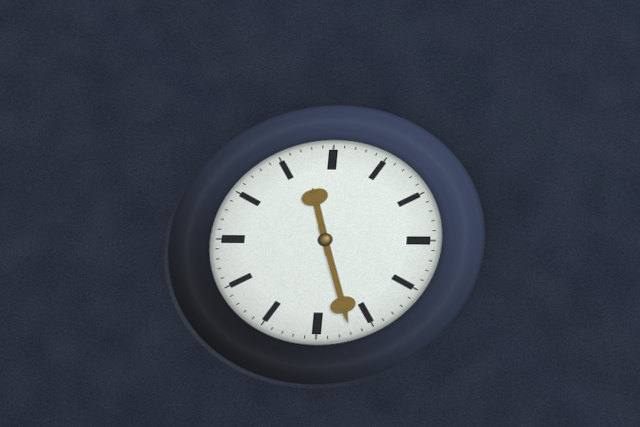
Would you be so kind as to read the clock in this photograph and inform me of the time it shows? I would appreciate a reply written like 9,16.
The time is 11,27
